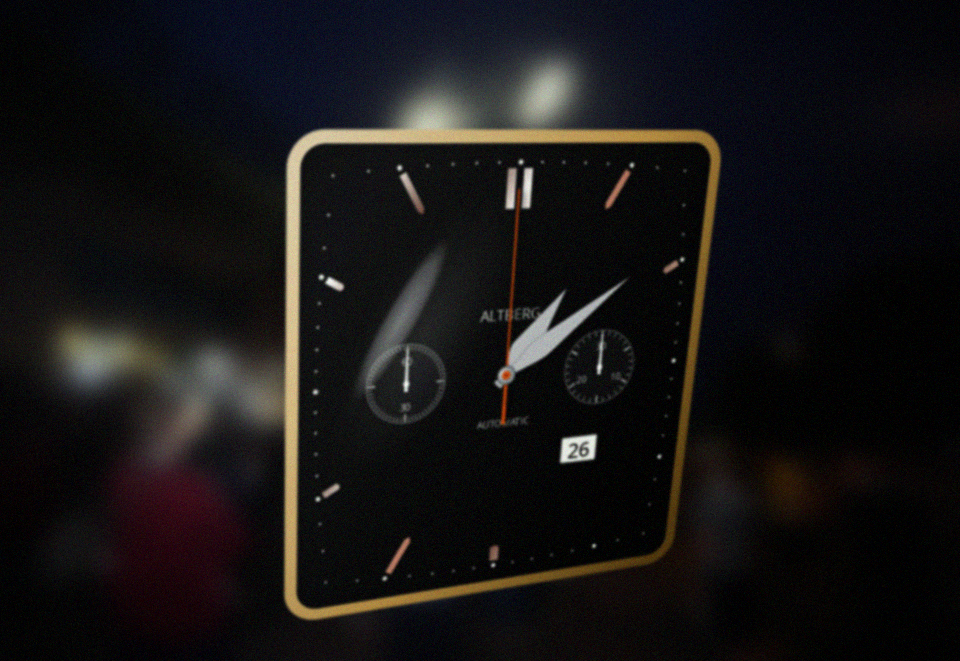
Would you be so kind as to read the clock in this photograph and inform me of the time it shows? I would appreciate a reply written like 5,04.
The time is 1,09
